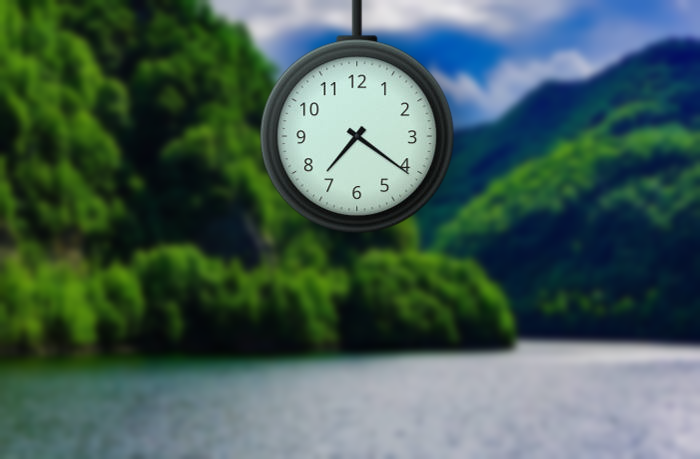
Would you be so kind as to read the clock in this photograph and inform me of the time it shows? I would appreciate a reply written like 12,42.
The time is 7,21
